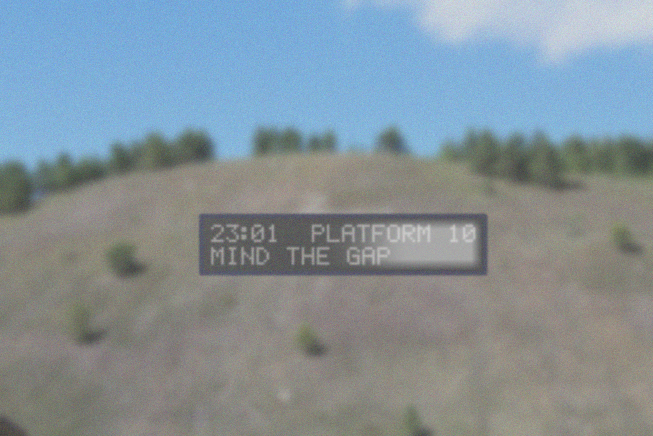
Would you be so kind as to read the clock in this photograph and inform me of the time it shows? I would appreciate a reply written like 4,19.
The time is 23,01
